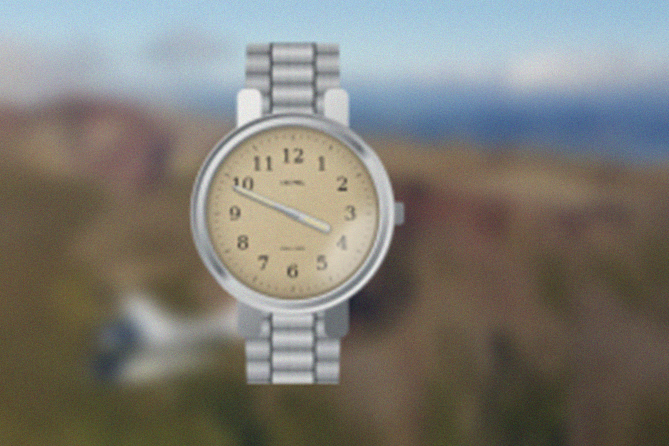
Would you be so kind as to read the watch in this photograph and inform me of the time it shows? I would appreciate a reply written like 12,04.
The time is 3,49
